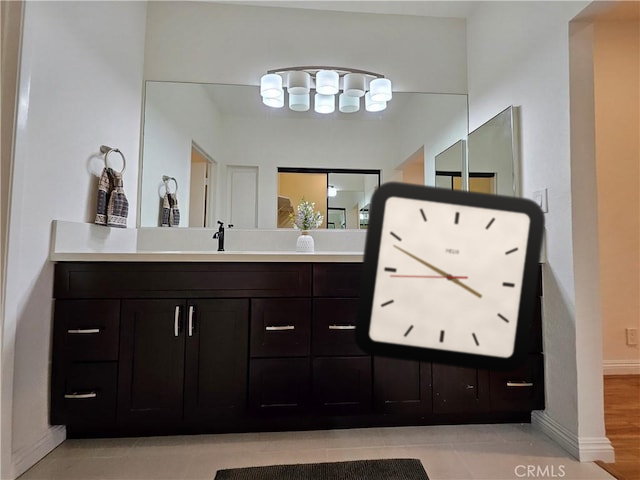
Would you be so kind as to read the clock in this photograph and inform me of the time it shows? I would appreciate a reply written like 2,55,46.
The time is 3,48,44
